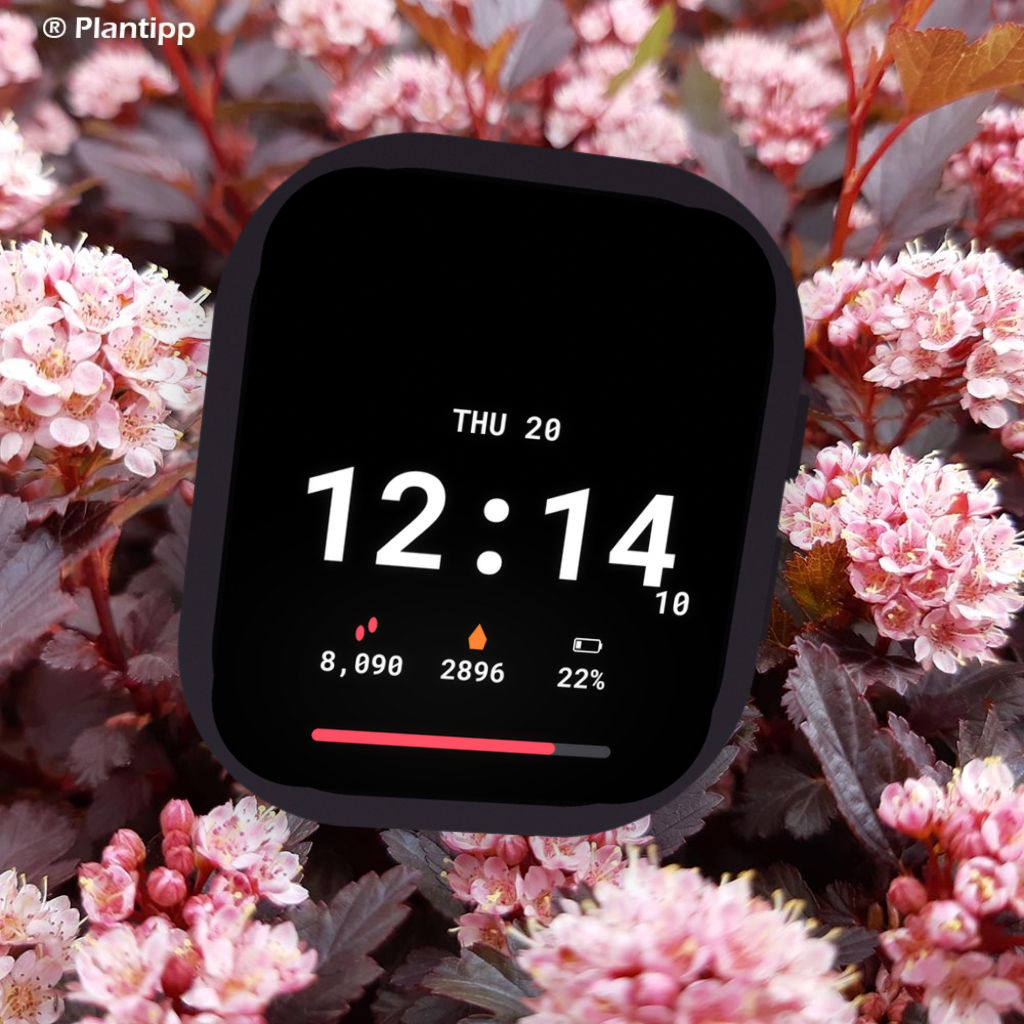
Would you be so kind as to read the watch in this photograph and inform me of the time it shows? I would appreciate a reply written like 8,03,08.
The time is 12,14,10
